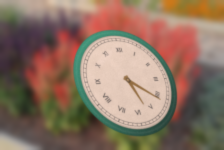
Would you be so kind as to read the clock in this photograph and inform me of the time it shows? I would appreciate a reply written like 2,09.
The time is 5,21
